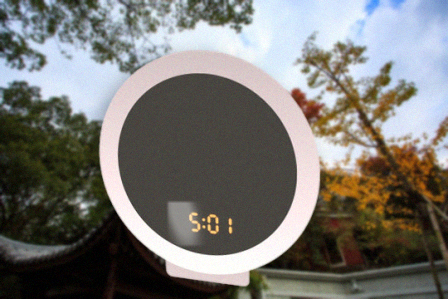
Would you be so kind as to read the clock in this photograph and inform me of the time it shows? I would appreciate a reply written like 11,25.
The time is 5,01
